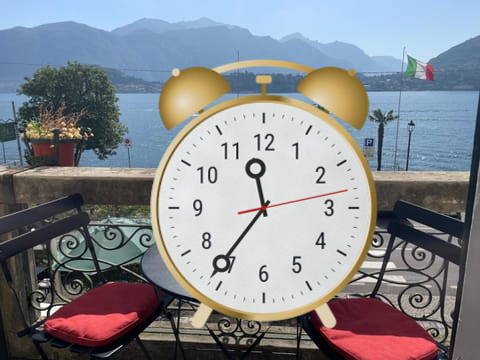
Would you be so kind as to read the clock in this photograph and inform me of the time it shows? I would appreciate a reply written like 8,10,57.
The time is 11,36,13
